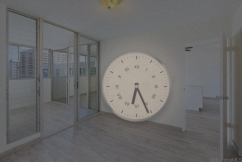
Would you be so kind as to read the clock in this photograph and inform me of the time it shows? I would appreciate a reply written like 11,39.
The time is 6,26
